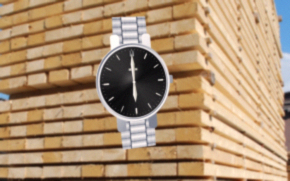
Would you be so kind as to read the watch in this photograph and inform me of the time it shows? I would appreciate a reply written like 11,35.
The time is 6,00
